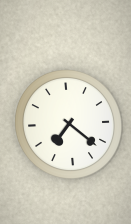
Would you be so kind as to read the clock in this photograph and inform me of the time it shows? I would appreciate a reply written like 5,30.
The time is 7,22
